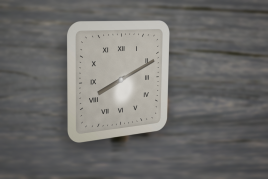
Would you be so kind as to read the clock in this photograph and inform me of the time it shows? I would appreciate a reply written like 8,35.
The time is 8,11
